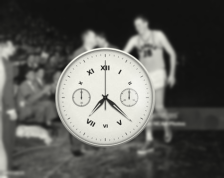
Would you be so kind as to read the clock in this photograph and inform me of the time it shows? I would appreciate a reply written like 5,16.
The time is 7,22
